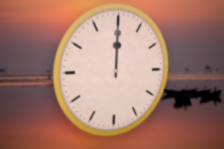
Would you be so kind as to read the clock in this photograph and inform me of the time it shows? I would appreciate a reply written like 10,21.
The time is 12,00
